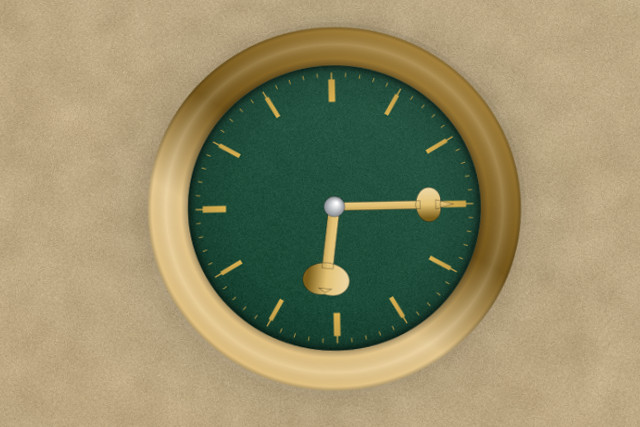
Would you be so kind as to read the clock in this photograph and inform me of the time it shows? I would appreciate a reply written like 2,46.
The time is 6,15
